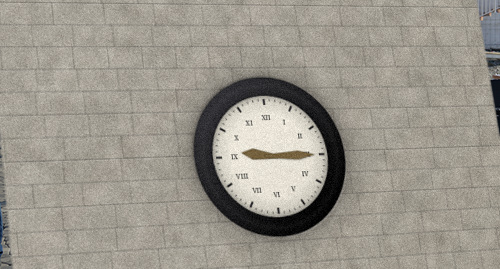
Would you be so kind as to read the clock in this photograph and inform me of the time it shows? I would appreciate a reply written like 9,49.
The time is 9,15
